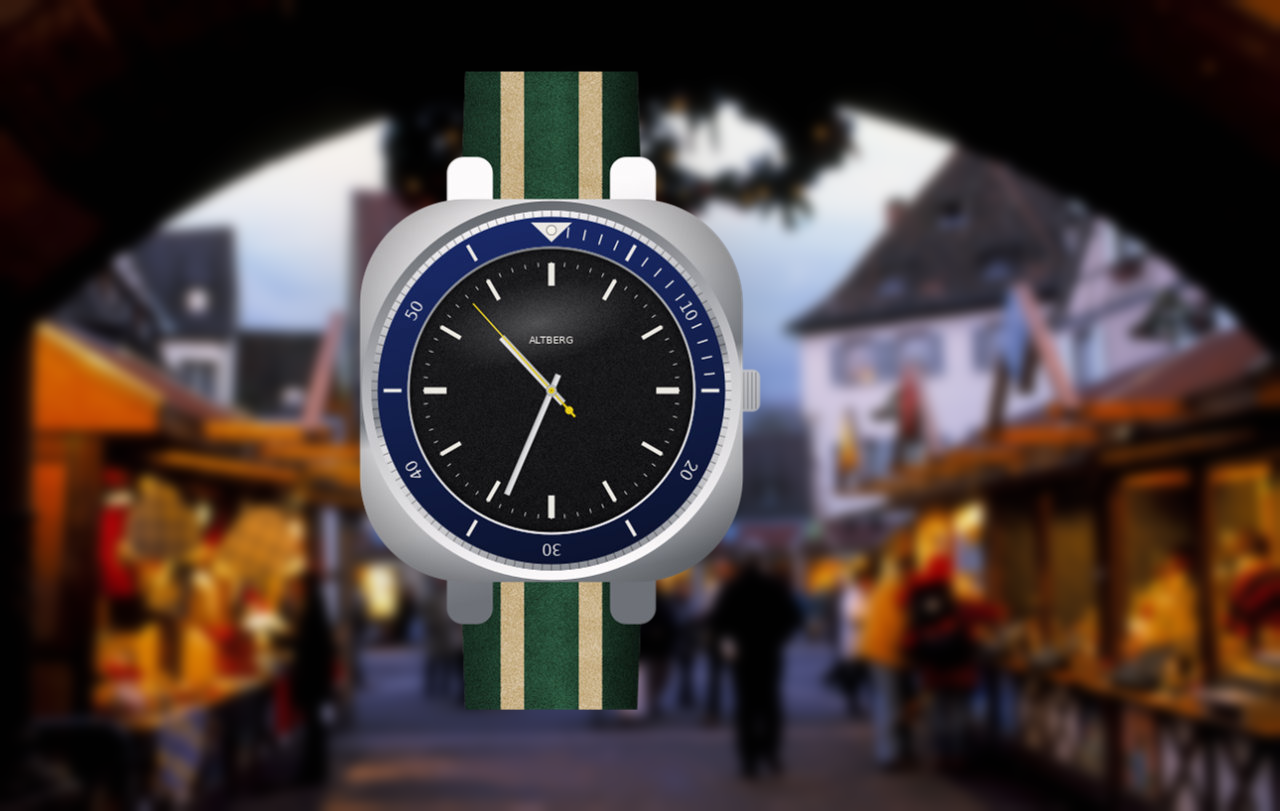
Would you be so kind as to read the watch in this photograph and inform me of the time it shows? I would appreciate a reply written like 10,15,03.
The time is 10,33,53
